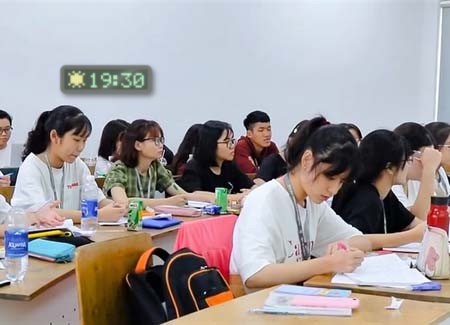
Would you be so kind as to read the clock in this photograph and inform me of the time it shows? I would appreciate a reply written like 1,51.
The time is 19,30
